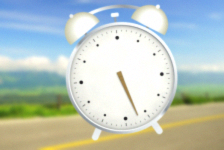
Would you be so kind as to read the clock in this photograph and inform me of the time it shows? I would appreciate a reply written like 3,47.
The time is 5,27
